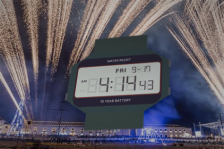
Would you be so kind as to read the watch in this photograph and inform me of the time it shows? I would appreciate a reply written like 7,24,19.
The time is 4,14,43
